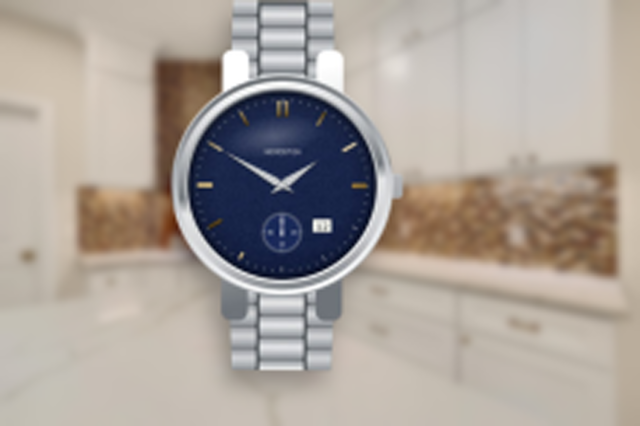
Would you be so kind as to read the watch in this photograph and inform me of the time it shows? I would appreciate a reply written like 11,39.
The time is 1,50
